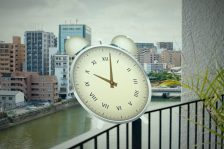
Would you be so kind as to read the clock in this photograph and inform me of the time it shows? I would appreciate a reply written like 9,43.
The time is 10,02
